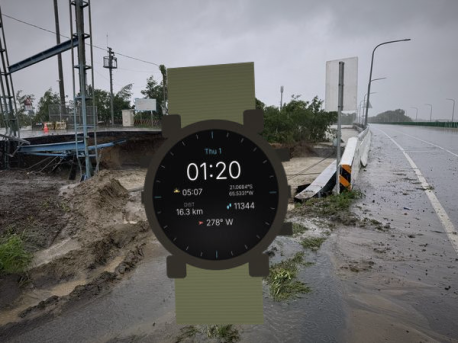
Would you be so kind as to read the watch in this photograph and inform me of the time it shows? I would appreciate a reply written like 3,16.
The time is 1,20
